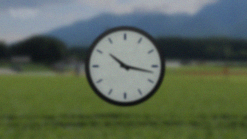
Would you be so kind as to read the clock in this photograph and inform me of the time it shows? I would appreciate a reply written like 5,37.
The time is 10,17
